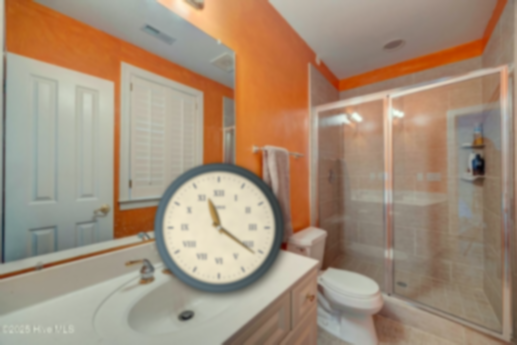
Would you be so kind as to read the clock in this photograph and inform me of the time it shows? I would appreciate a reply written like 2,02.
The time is 11,21
